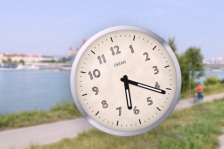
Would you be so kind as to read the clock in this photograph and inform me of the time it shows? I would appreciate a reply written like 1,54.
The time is 6,21
